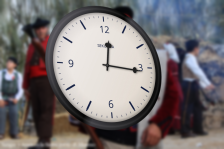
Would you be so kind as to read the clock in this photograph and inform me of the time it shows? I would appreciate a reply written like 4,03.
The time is 12,16
